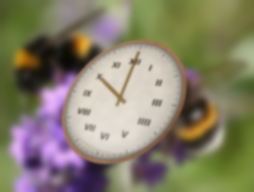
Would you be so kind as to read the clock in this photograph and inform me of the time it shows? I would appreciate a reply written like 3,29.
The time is 10,00
